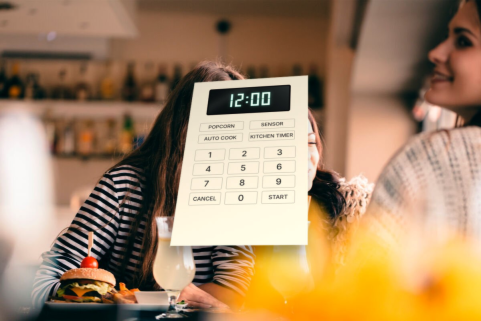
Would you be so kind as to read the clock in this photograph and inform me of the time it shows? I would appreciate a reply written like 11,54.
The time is 12,00
